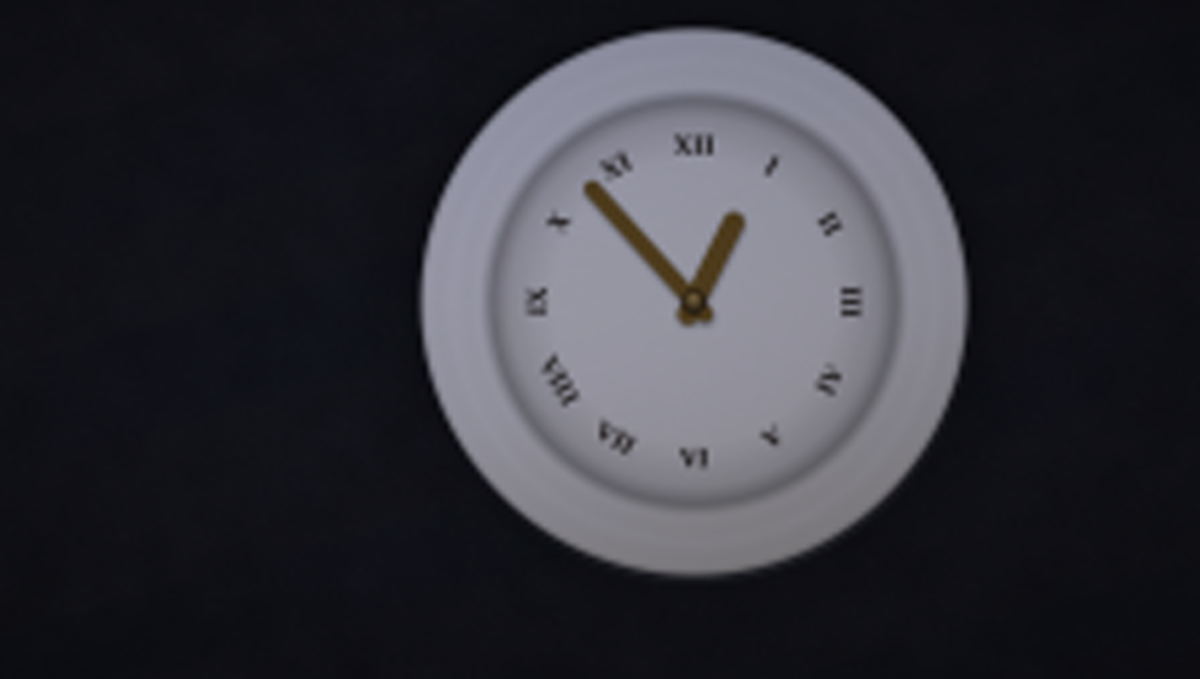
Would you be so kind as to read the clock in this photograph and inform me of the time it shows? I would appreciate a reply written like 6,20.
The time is 12,53
